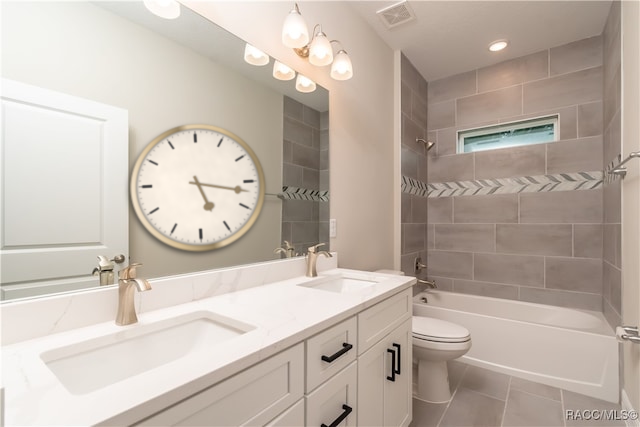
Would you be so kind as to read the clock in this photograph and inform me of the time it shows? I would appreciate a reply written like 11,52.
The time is 5,17
